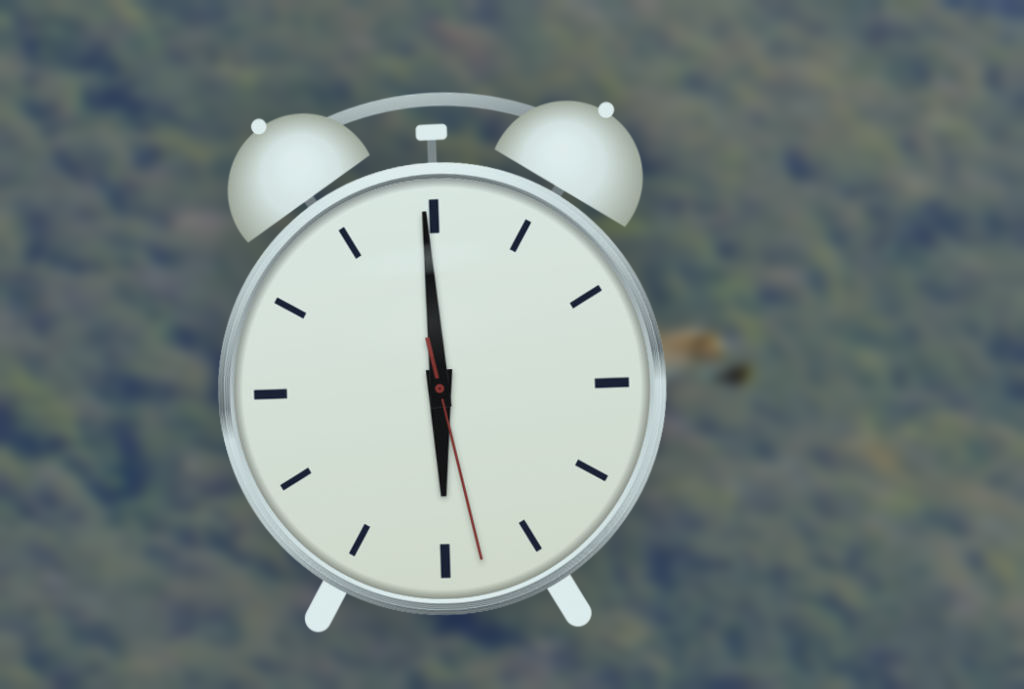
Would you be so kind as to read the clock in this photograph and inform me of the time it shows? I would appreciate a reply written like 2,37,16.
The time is 5,59,28
